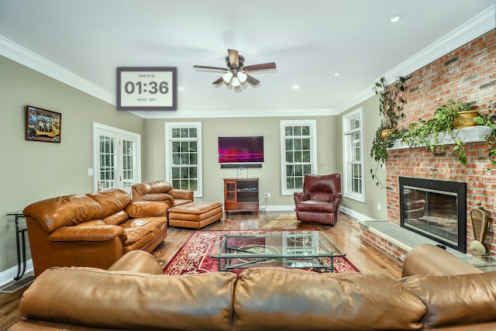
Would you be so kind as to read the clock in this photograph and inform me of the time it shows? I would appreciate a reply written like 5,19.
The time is 1,36
